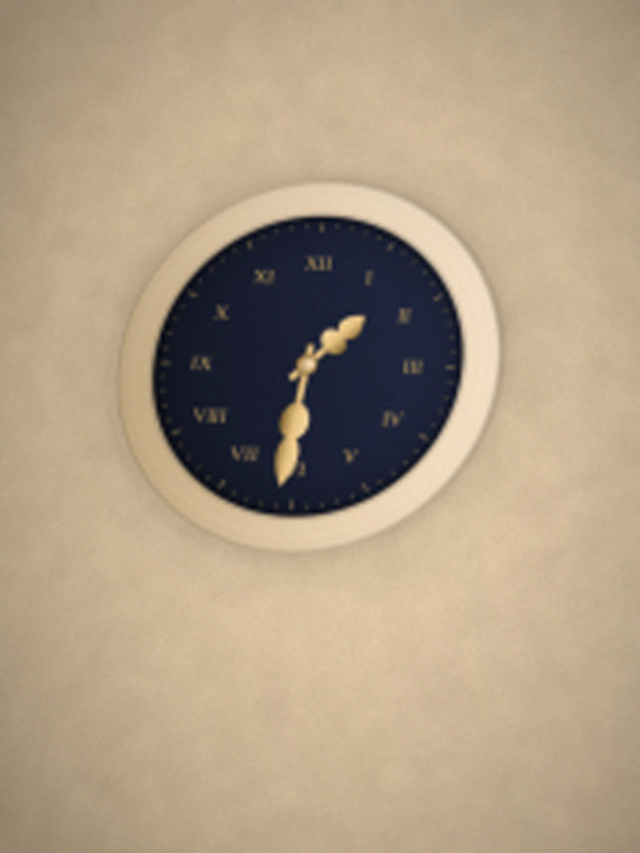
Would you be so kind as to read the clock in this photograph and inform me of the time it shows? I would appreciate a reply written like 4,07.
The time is 1,31
